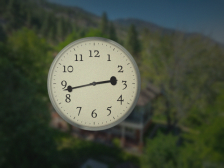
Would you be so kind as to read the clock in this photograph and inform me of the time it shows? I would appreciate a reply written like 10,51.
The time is 2,43
